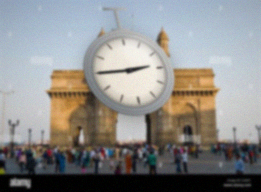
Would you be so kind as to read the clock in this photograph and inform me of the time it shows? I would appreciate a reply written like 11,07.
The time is 2,45
